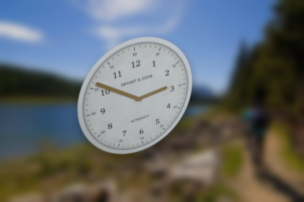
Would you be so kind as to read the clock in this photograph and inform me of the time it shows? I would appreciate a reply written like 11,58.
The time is 2,51
